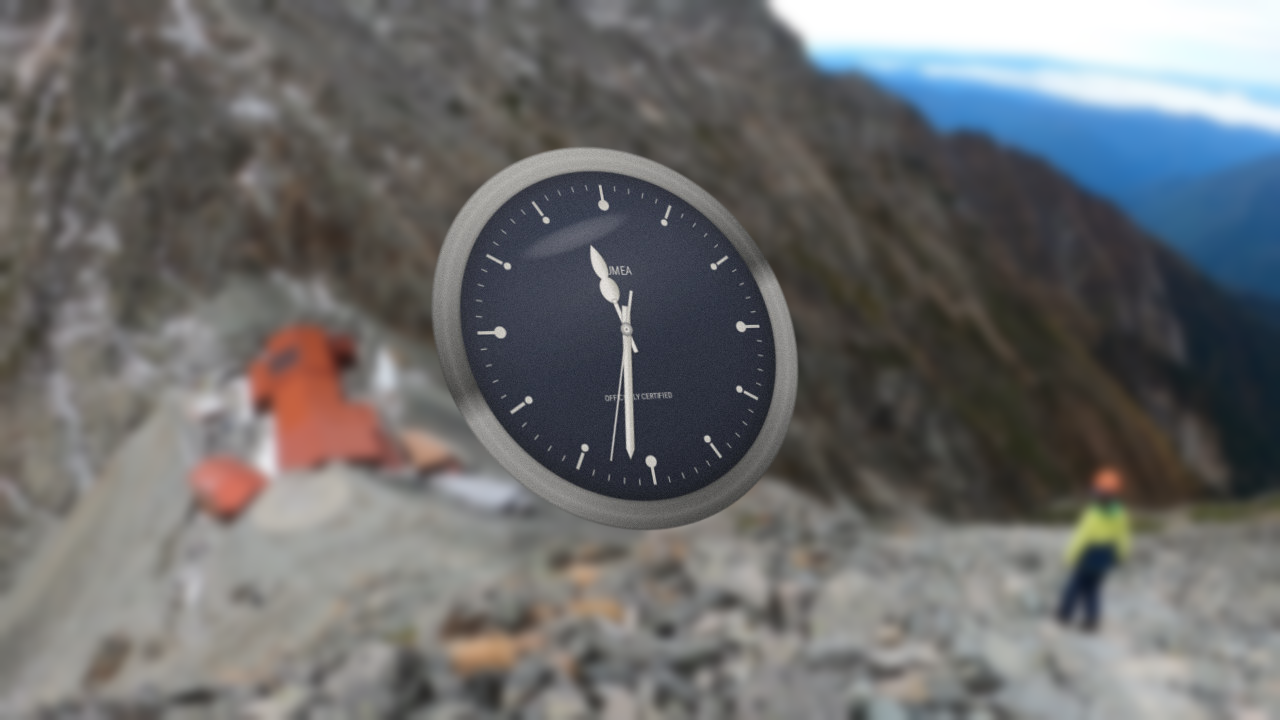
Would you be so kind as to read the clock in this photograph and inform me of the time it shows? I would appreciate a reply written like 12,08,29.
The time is 11,31,33
